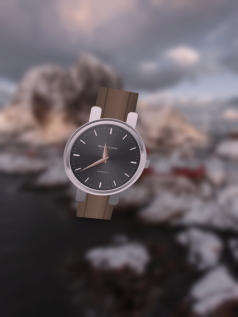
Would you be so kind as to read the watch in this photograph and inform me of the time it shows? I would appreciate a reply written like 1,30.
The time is 11,39
